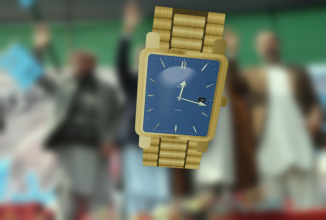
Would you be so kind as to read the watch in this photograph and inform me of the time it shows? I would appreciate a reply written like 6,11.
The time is 12,17
